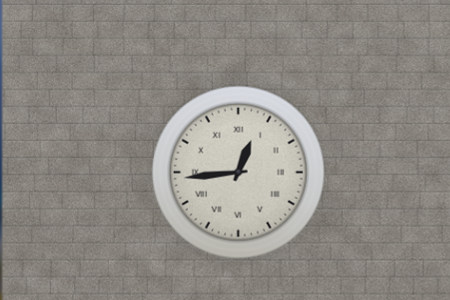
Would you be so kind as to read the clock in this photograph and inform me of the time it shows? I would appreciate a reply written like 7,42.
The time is 12,44
